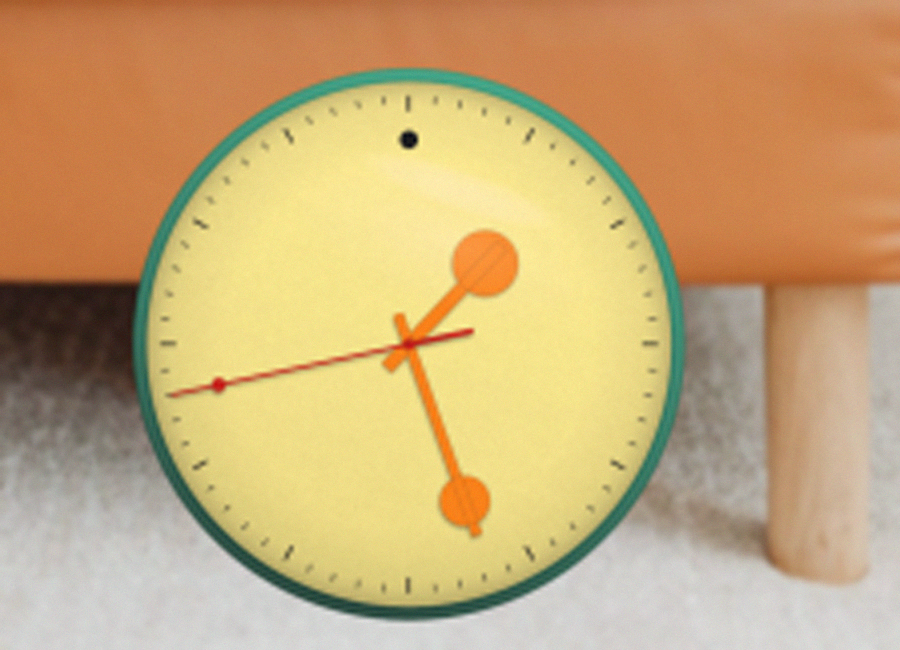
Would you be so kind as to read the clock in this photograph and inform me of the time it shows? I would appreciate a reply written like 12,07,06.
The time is 1,26,43
